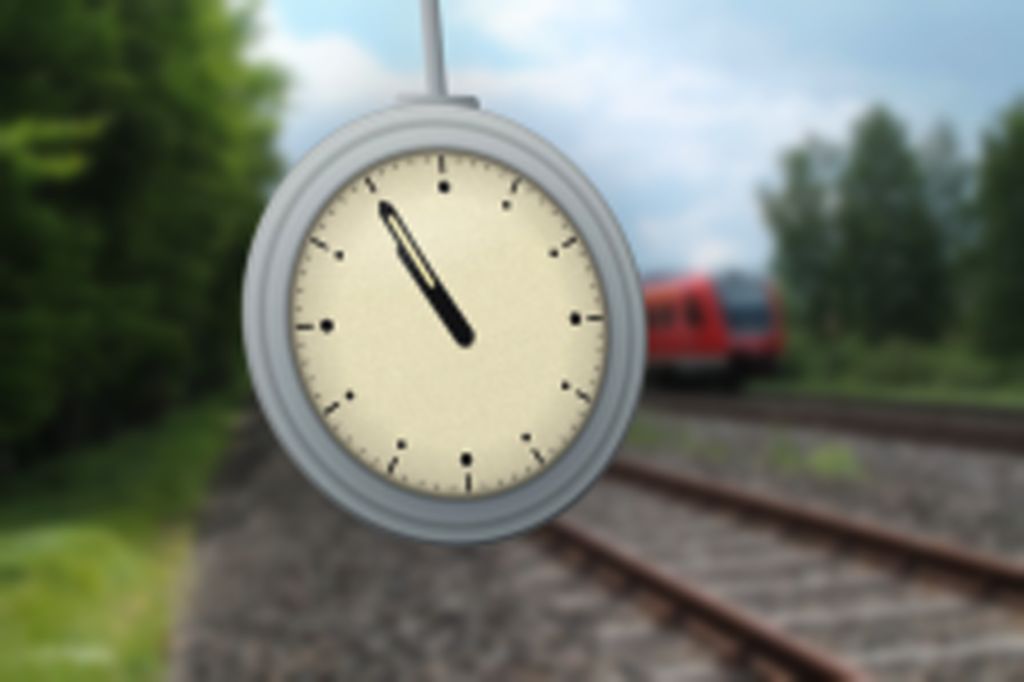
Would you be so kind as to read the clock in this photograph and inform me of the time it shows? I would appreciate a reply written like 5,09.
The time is 10,55
